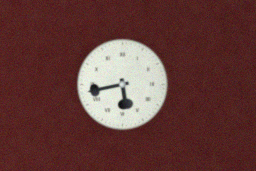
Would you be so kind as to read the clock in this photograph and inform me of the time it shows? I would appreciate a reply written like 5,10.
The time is 5,43
